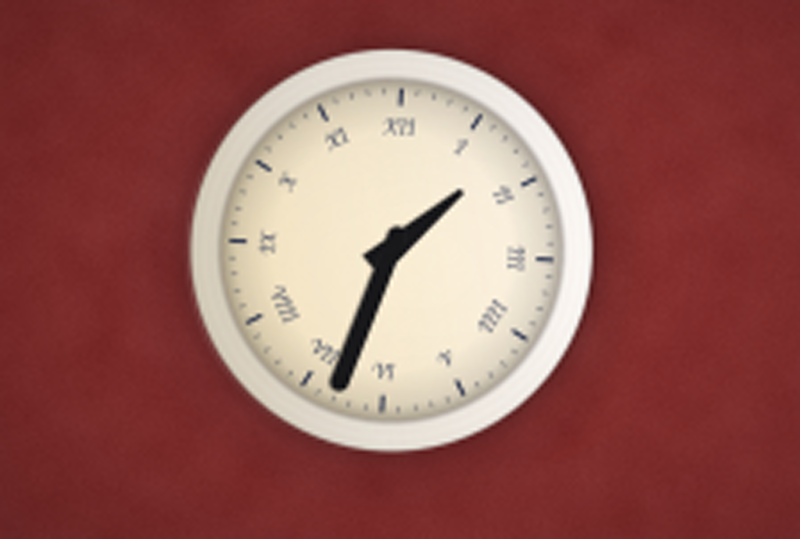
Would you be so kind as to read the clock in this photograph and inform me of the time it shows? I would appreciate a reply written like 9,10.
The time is 1,33
